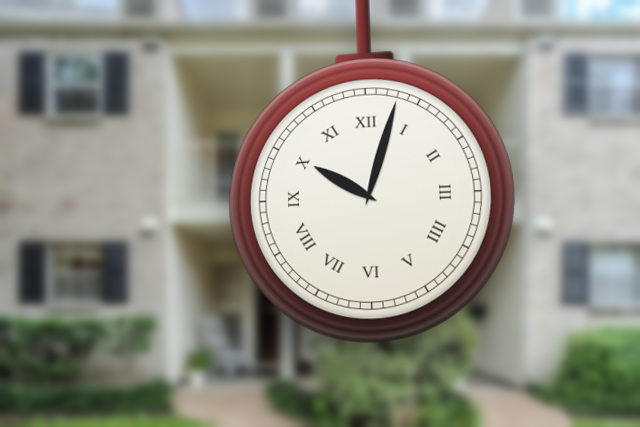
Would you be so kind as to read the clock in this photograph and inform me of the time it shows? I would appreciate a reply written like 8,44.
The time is 10,03
